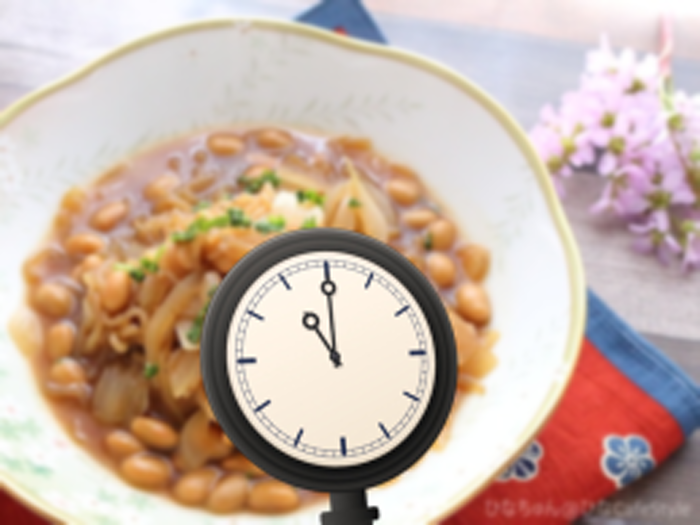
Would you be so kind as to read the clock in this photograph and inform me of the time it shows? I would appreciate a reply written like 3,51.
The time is 11,00
